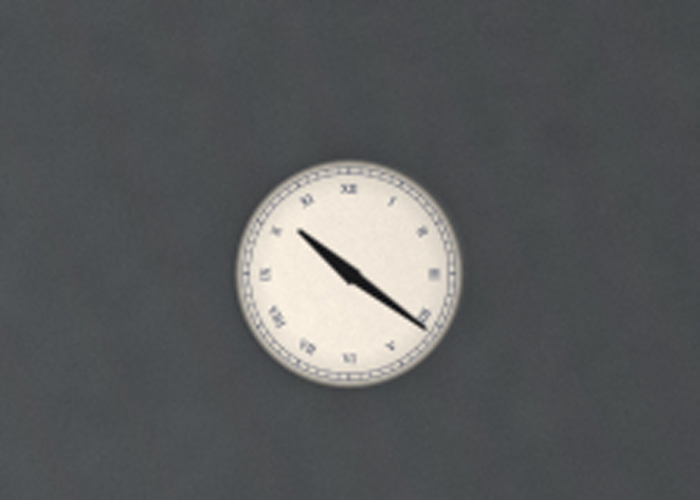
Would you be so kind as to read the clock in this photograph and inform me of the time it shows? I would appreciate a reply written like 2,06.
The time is 10,21
